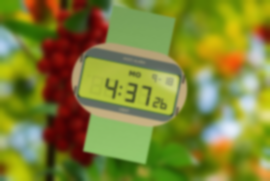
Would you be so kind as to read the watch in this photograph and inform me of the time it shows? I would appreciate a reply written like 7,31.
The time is 4,37
